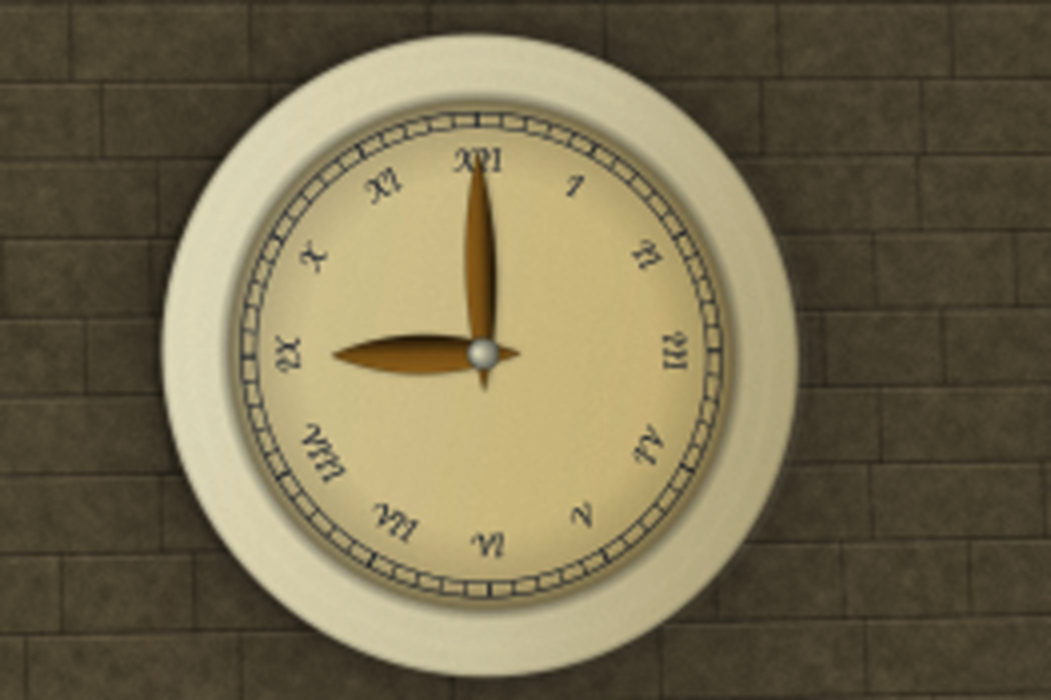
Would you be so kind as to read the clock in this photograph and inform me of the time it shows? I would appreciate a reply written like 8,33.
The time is 9,00
